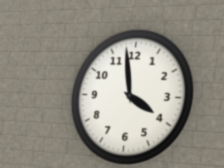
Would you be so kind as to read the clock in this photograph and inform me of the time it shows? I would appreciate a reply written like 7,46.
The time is 3,58
